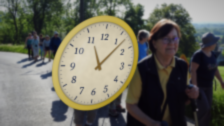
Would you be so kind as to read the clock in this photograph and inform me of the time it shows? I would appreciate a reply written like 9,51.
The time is 11,07
